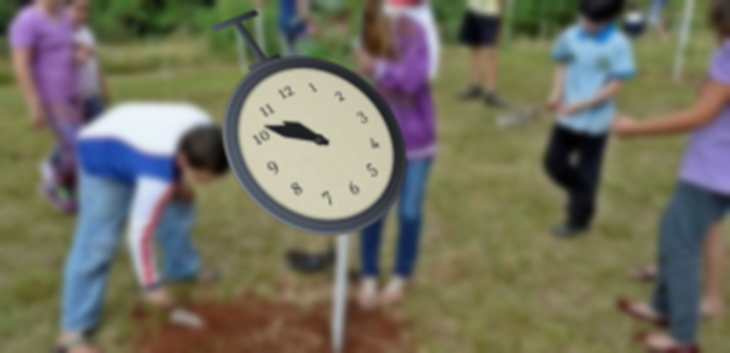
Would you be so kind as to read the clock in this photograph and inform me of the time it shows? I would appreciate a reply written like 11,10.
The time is 10,52
